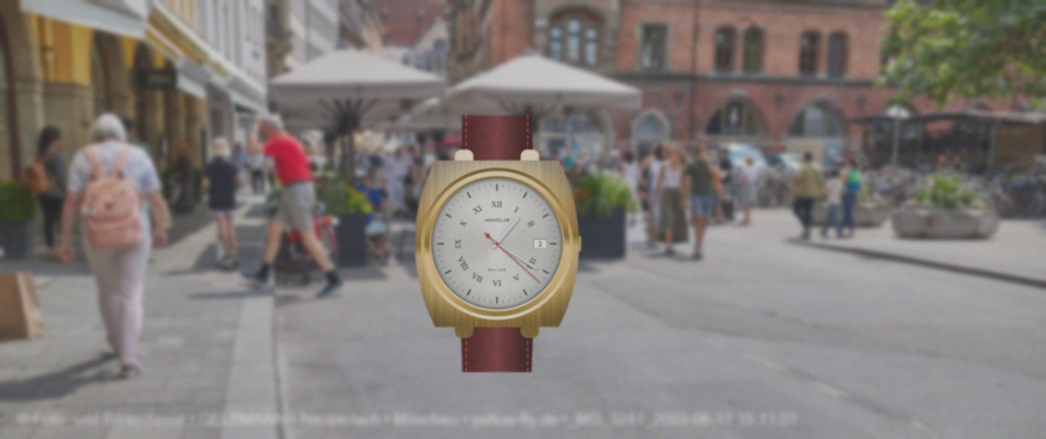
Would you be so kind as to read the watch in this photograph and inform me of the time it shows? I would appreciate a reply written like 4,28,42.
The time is 1,20,22
